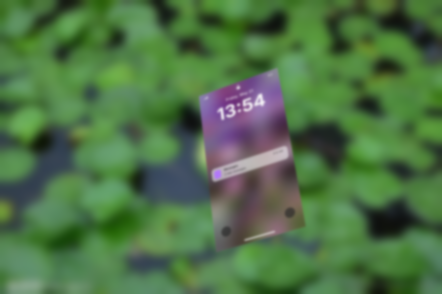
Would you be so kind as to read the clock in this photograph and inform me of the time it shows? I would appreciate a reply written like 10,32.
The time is 13,54
